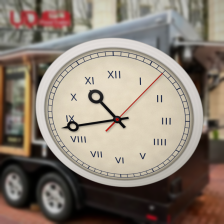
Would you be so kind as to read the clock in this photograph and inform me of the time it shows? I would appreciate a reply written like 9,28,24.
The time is 10,43,07
